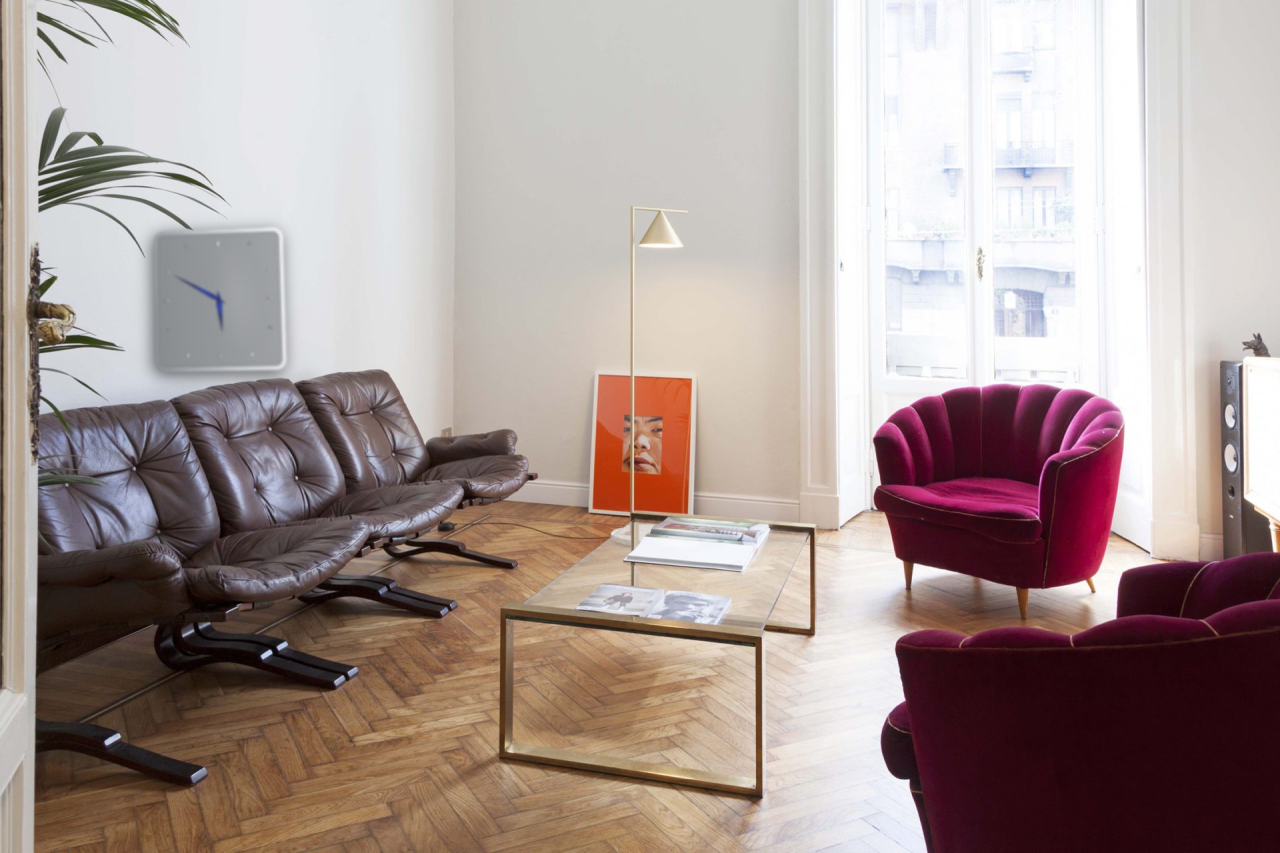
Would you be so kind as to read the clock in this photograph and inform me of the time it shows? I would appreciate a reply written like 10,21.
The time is 5,50
